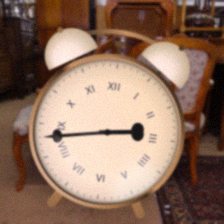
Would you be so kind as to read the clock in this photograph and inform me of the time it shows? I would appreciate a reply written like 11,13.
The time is 2,43
